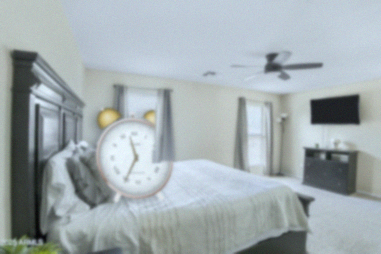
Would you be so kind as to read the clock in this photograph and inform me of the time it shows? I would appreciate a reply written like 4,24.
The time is 11,35
